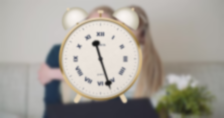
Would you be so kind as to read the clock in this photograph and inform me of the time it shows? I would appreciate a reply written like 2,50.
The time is 11,27
